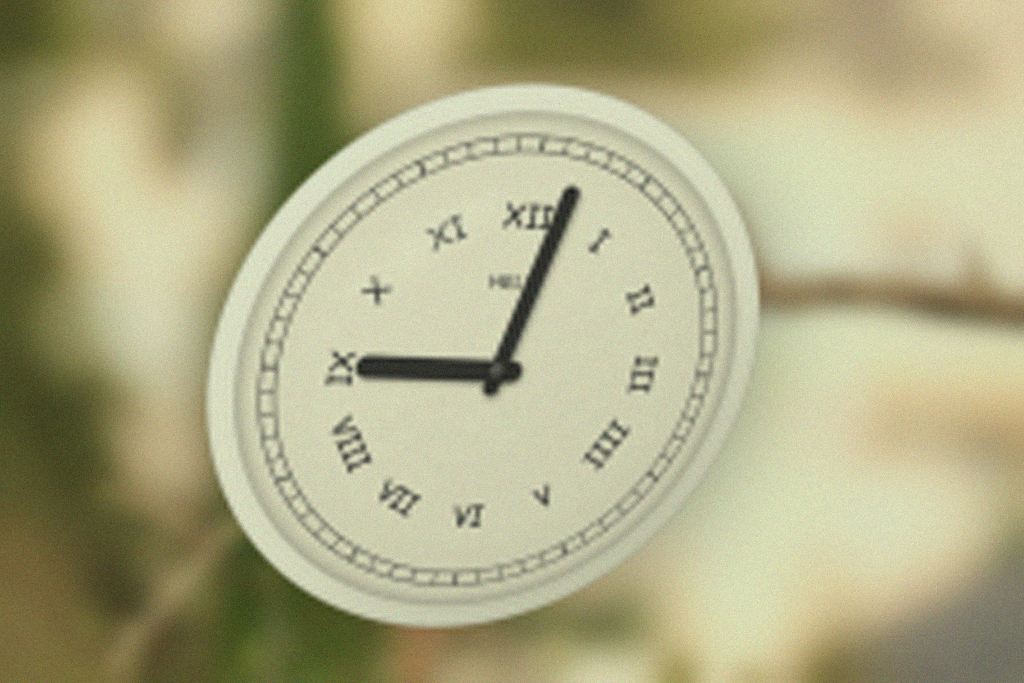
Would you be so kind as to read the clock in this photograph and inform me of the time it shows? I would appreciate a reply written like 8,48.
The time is 9,02
